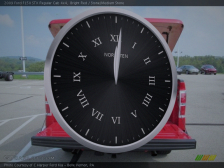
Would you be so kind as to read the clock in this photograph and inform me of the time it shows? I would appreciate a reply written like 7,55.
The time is 12,01
